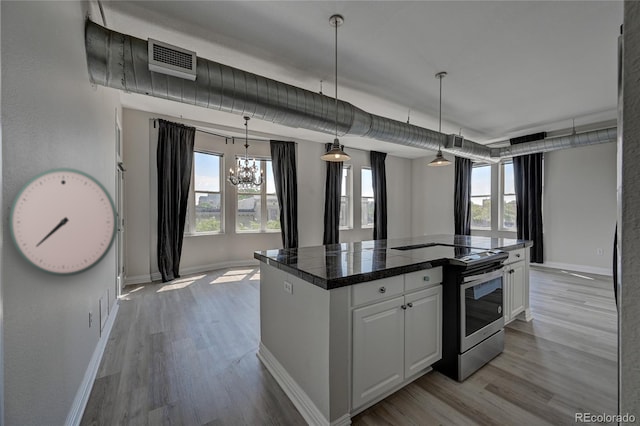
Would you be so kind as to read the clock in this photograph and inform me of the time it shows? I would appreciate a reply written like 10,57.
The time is 7,38
